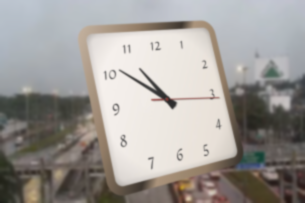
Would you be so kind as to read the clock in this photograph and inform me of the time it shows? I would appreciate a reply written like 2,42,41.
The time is 10,51,16
